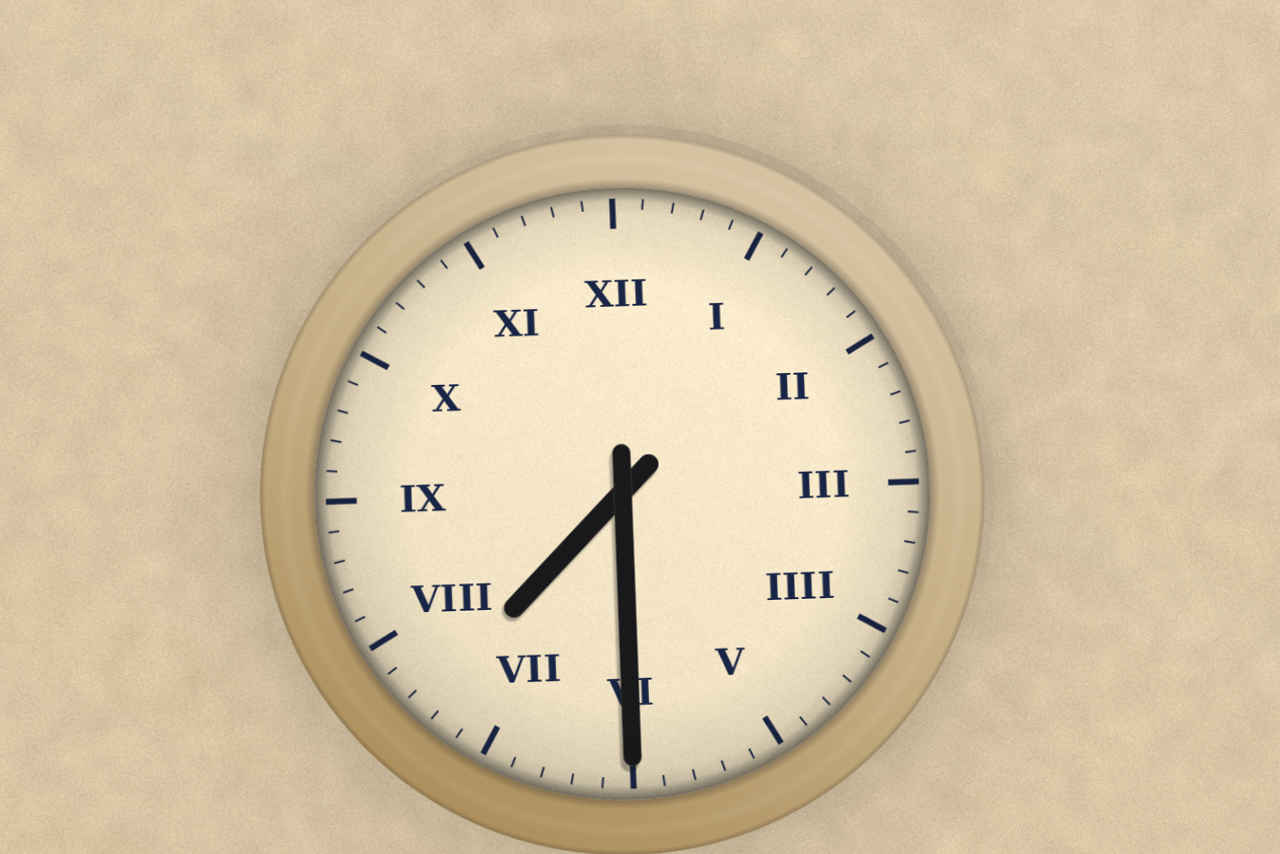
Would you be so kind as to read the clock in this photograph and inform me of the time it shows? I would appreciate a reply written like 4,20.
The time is 7,30
